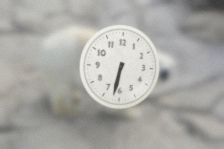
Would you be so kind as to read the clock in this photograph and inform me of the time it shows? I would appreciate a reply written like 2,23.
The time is 6,32
